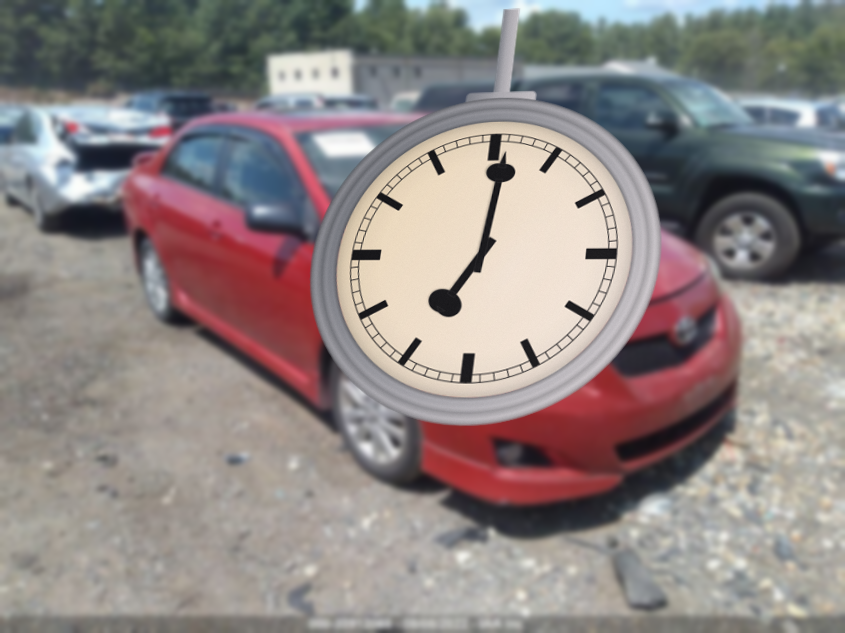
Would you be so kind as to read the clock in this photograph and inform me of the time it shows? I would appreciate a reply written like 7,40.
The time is 7,01
